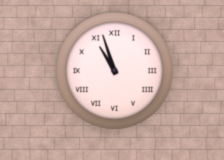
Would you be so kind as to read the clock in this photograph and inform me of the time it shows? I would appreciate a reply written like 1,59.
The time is 10,57
